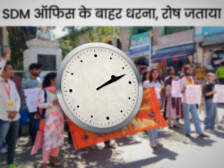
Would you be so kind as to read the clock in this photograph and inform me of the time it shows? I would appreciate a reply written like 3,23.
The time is 2,12
